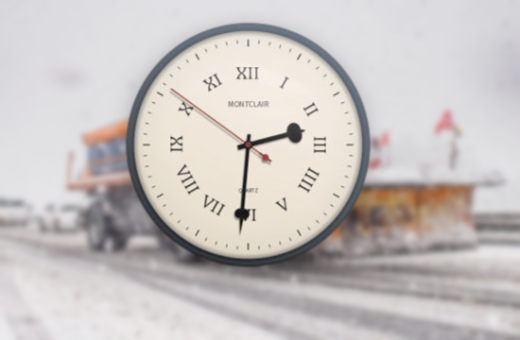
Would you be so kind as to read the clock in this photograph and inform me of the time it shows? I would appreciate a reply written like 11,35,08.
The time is 2,30,51
